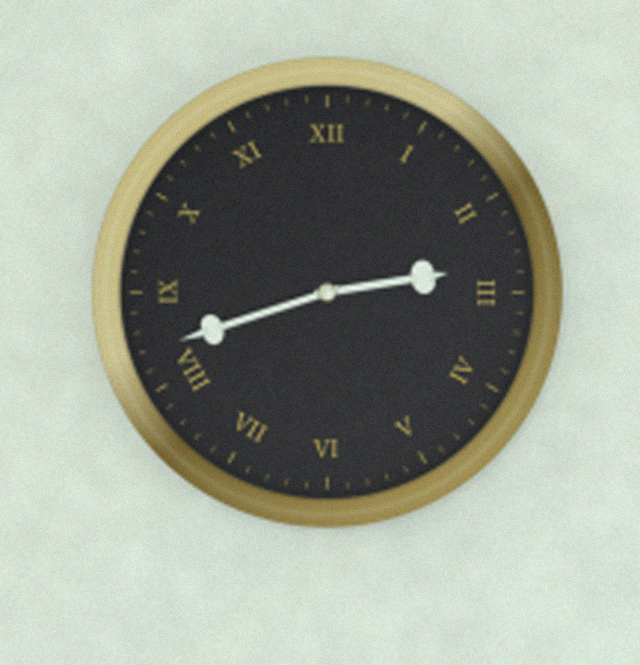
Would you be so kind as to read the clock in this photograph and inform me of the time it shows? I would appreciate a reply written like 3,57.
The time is 2,42
